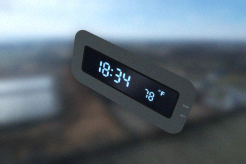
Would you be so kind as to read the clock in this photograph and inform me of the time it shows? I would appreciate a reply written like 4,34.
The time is 18,34
